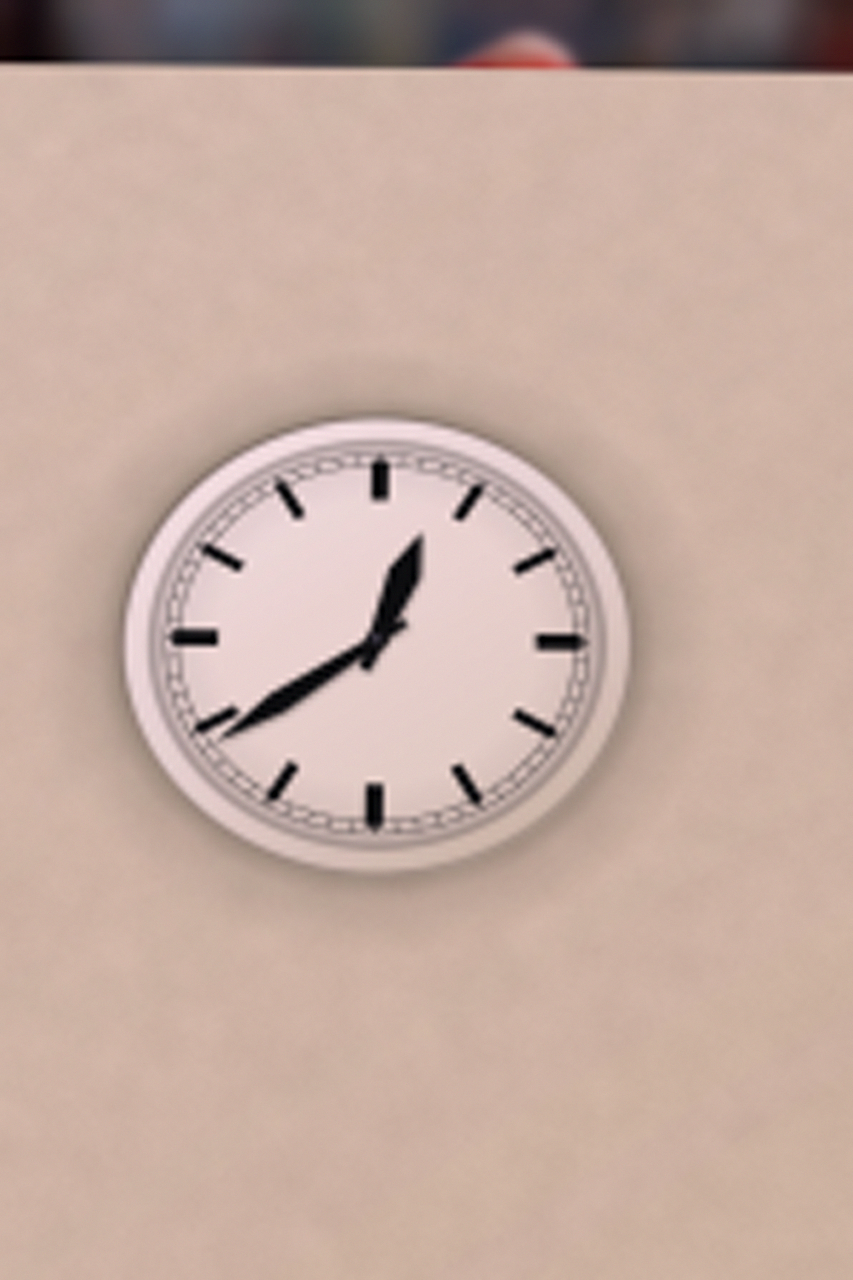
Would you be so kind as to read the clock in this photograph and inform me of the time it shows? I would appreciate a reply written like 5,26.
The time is 12,39
